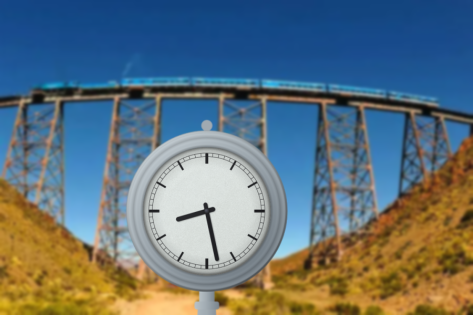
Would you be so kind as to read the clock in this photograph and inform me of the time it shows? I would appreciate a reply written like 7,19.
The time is 8,28
